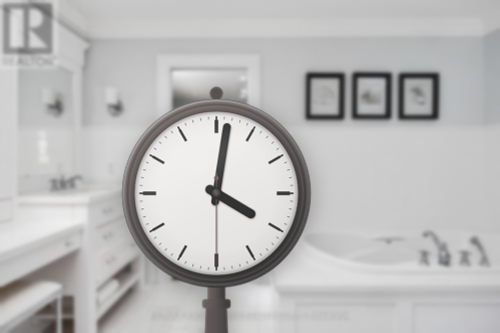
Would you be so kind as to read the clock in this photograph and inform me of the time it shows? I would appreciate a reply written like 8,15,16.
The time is 4,01,30
